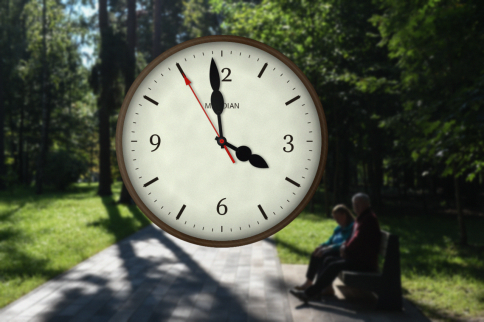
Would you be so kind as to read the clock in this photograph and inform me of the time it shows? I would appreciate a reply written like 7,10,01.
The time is 3,58,55
